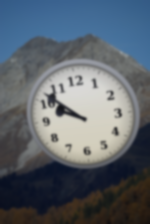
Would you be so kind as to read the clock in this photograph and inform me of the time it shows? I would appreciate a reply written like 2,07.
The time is 9,52
